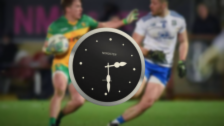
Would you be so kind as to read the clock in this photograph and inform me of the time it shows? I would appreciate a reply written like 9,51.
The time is 2,29
